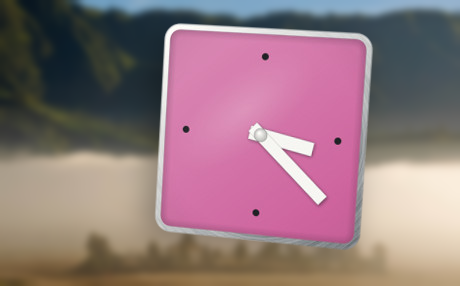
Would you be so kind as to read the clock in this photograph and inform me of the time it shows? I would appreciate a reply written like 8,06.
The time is 3,22
